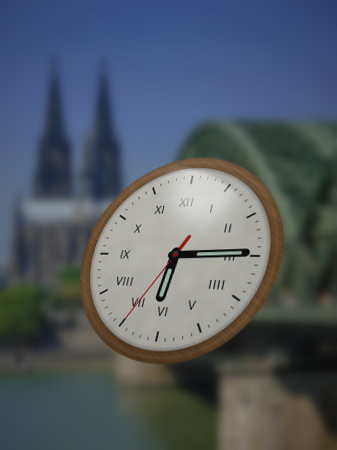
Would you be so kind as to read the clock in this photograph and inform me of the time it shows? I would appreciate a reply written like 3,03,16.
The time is 6,14,35
